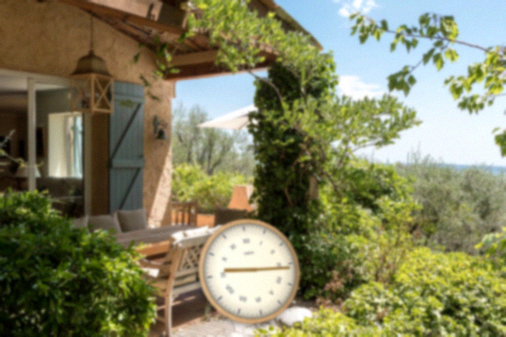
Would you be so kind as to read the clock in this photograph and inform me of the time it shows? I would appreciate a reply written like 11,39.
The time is 9,16
